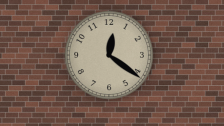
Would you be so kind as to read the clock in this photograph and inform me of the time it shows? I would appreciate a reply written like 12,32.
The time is 12,21
